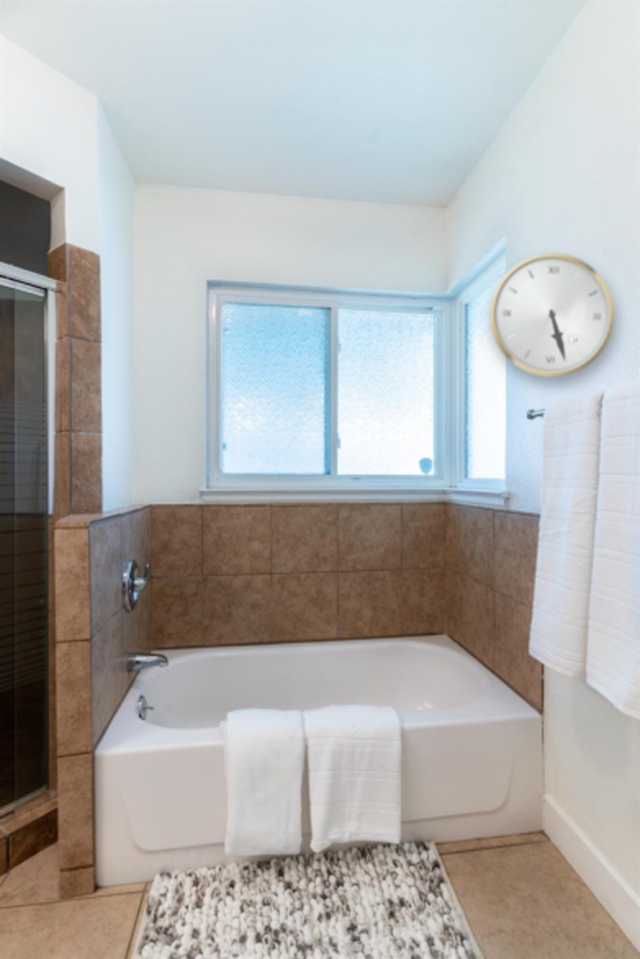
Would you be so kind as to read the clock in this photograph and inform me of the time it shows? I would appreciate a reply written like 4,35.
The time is 5,27
